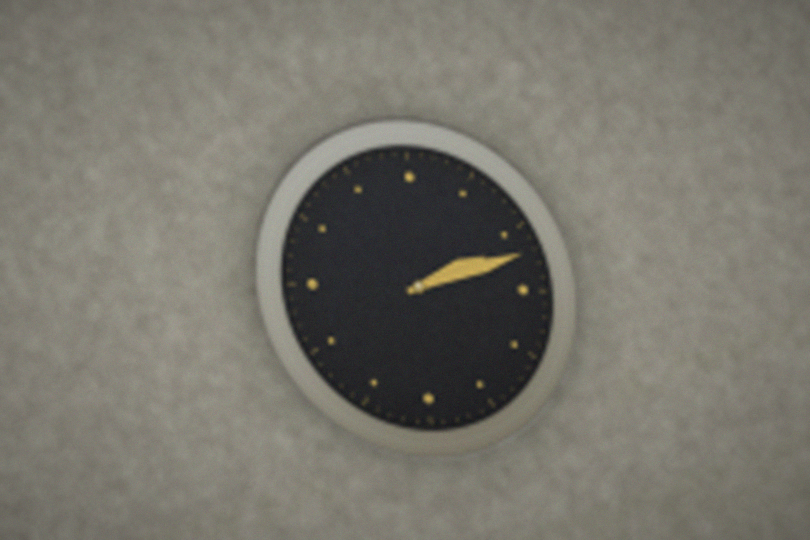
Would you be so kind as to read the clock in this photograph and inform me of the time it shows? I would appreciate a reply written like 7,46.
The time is 2,12
